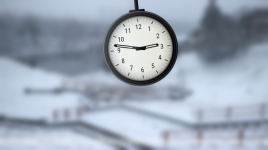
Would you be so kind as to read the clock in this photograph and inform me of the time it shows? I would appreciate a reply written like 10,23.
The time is 2,47
